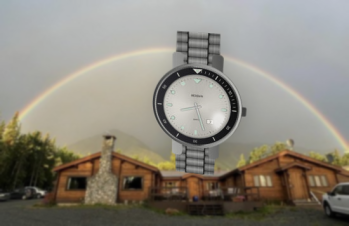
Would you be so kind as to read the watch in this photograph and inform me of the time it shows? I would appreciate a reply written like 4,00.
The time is 8,27
